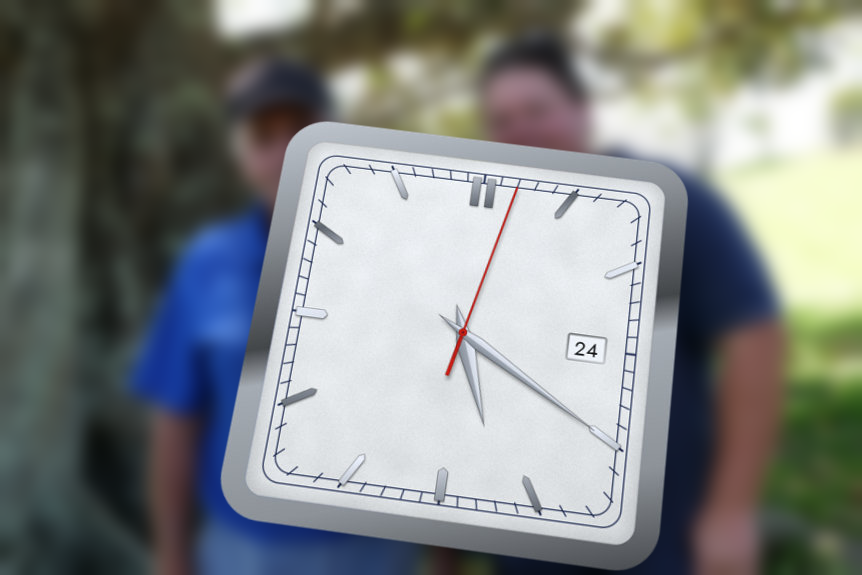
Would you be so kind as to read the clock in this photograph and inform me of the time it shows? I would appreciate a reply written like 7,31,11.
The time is 5,20,02
